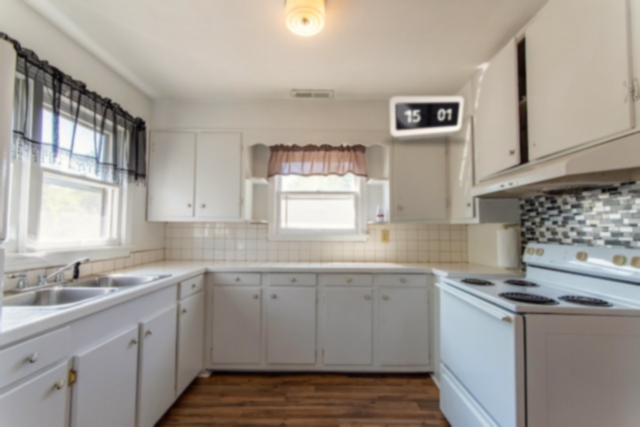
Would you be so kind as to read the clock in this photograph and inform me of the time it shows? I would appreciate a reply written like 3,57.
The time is 15,01
